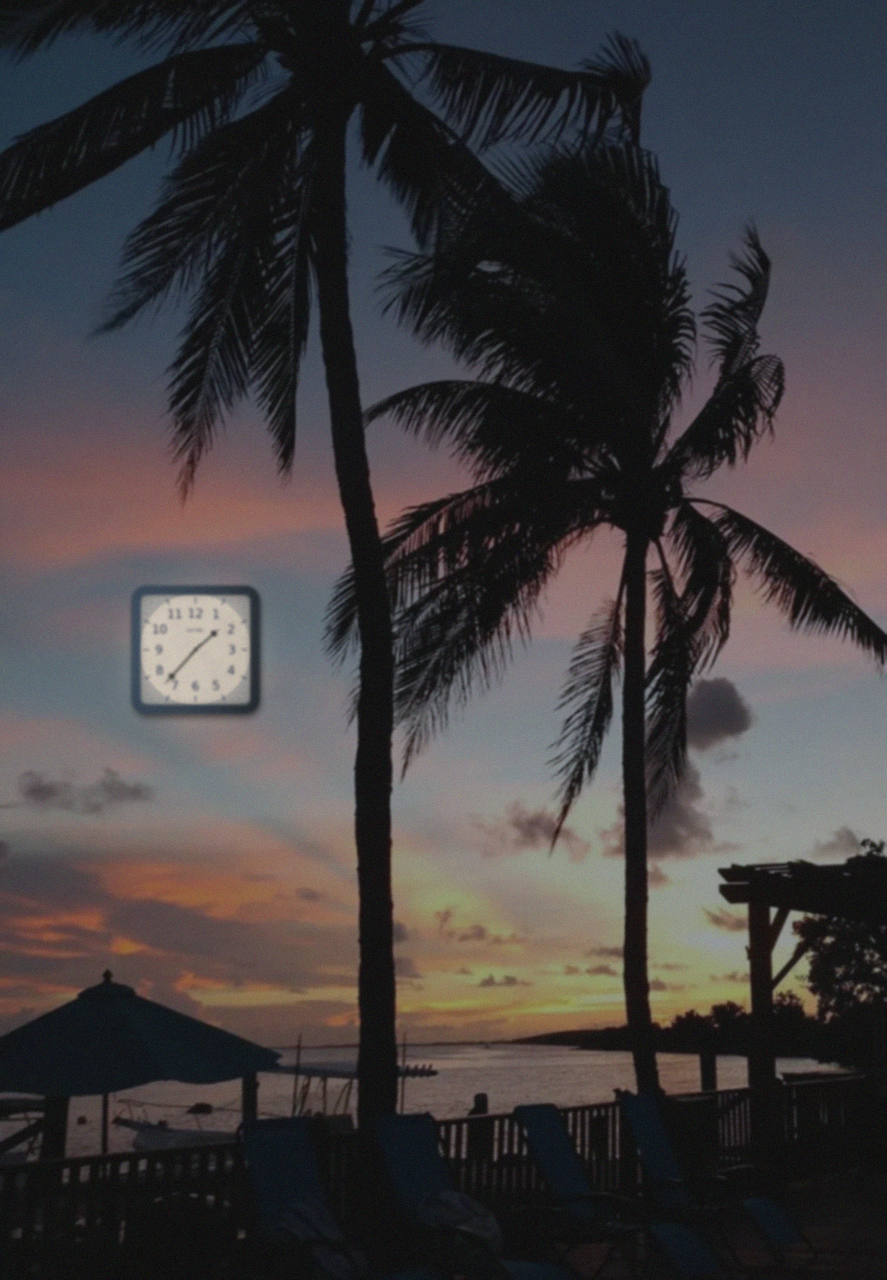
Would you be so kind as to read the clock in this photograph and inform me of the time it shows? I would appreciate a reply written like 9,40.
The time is 1,37
